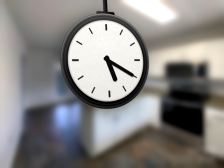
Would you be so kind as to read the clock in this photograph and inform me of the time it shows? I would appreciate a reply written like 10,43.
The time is 5,20
